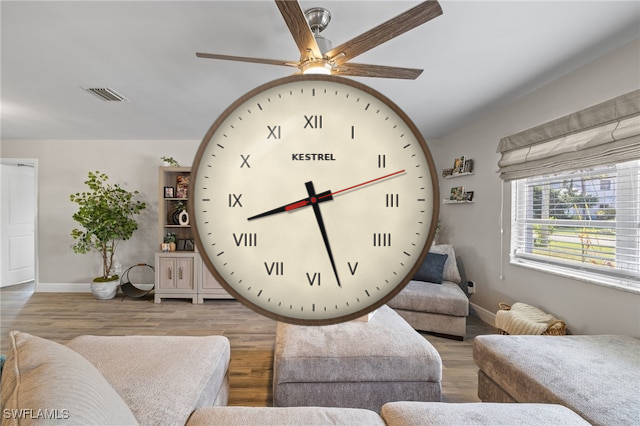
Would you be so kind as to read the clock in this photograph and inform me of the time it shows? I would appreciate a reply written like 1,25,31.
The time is 8,27,12
